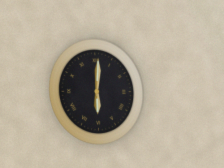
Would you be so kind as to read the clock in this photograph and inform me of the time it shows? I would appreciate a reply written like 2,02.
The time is 6,01
